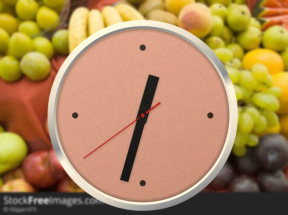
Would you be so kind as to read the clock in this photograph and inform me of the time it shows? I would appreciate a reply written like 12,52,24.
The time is 12,32,39
